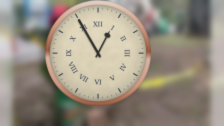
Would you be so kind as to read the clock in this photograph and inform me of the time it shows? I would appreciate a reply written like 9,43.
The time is 12,55
